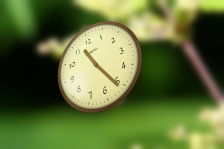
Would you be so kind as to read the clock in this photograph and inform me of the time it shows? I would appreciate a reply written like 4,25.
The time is 11,26
